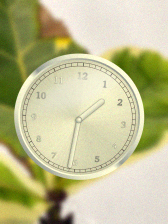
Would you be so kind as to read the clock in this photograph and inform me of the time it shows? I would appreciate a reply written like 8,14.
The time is 1,31
